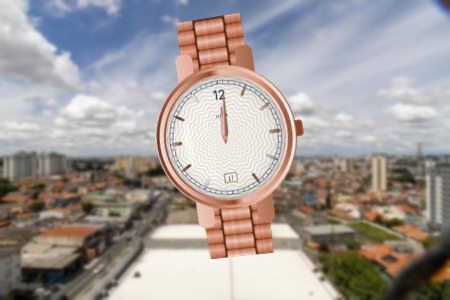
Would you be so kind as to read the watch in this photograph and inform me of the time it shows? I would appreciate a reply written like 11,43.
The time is 12,01
